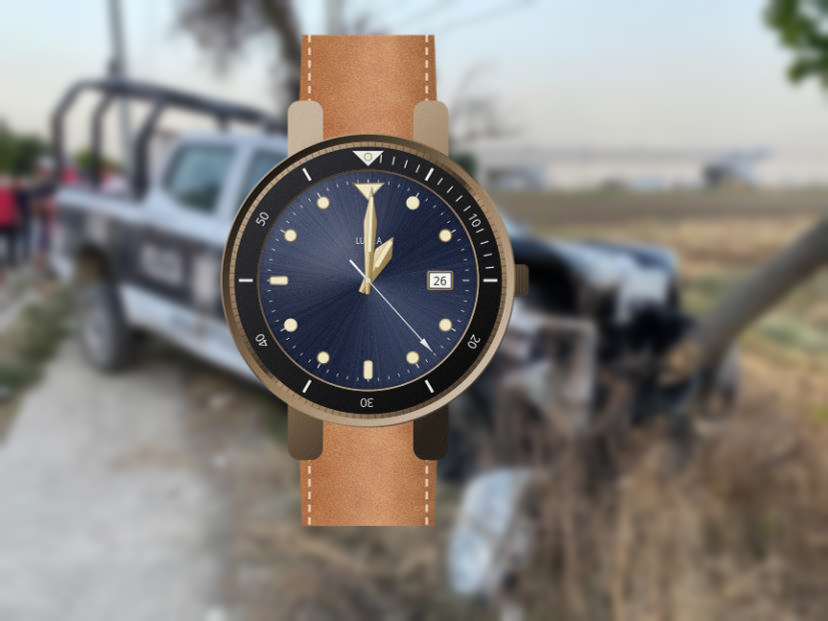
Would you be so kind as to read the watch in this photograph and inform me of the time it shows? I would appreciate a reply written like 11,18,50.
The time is 1,00,23
